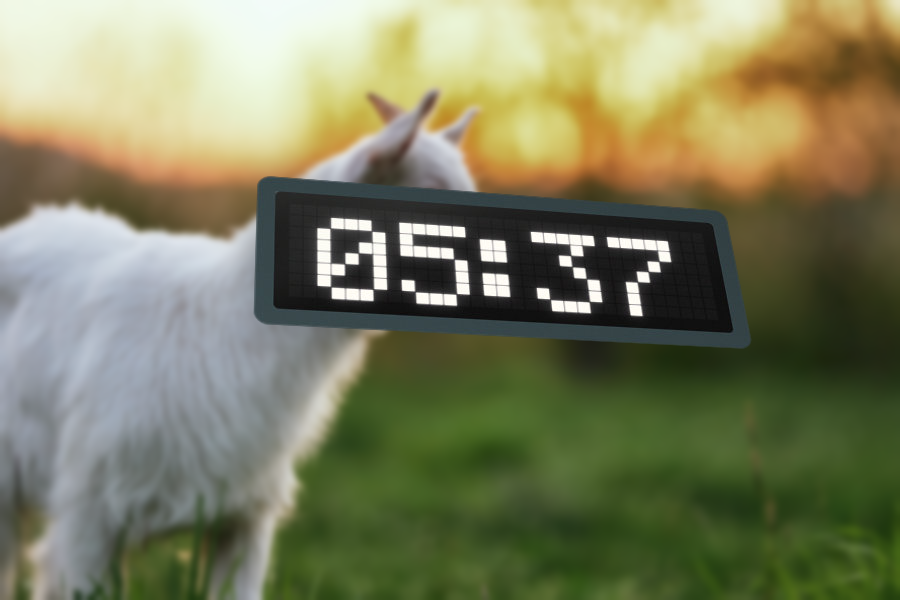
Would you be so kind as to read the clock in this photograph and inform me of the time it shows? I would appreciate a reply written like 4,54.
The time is 5,37
